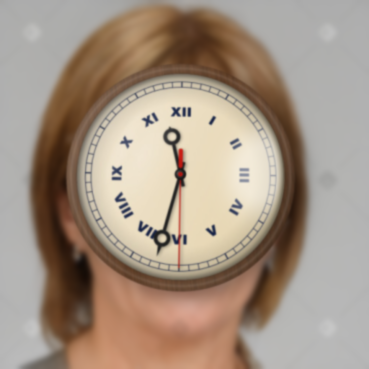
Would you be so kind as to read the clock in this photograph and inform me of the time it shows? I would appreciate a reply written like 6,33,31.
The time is 11,32,30
